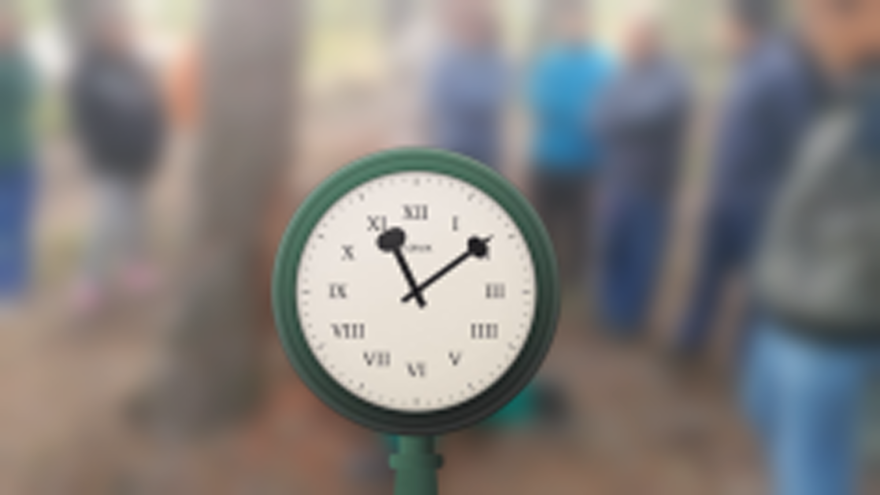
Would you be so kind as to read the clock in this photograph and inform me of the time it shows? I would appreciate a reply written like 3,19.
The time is 11,09
